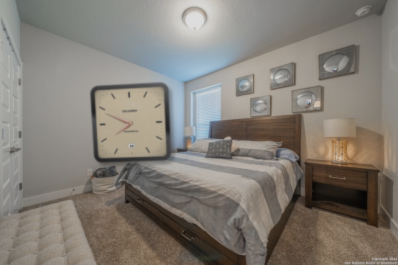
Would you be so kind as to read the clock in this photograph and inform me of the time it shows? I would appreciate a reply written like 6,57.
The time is 7,49
